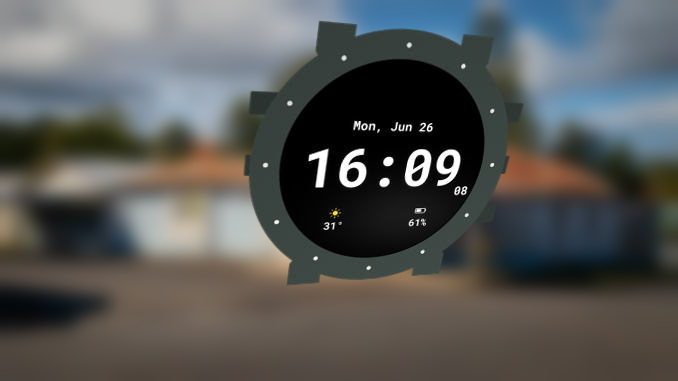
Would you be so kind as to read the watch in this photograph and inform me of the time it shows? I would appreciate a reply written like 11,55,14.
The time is 16,09,08
